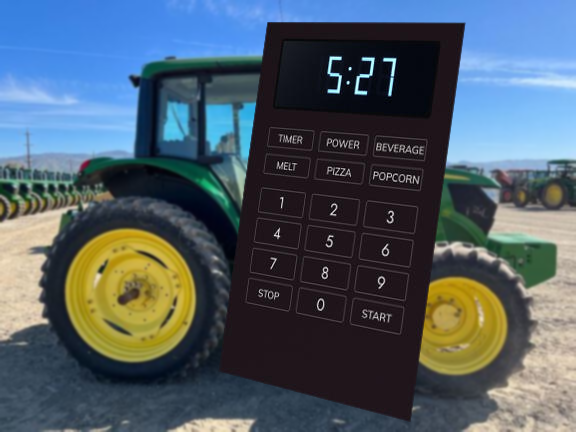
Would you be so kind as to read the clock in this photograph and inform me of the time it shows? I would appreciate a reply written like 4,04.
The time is 5,27
